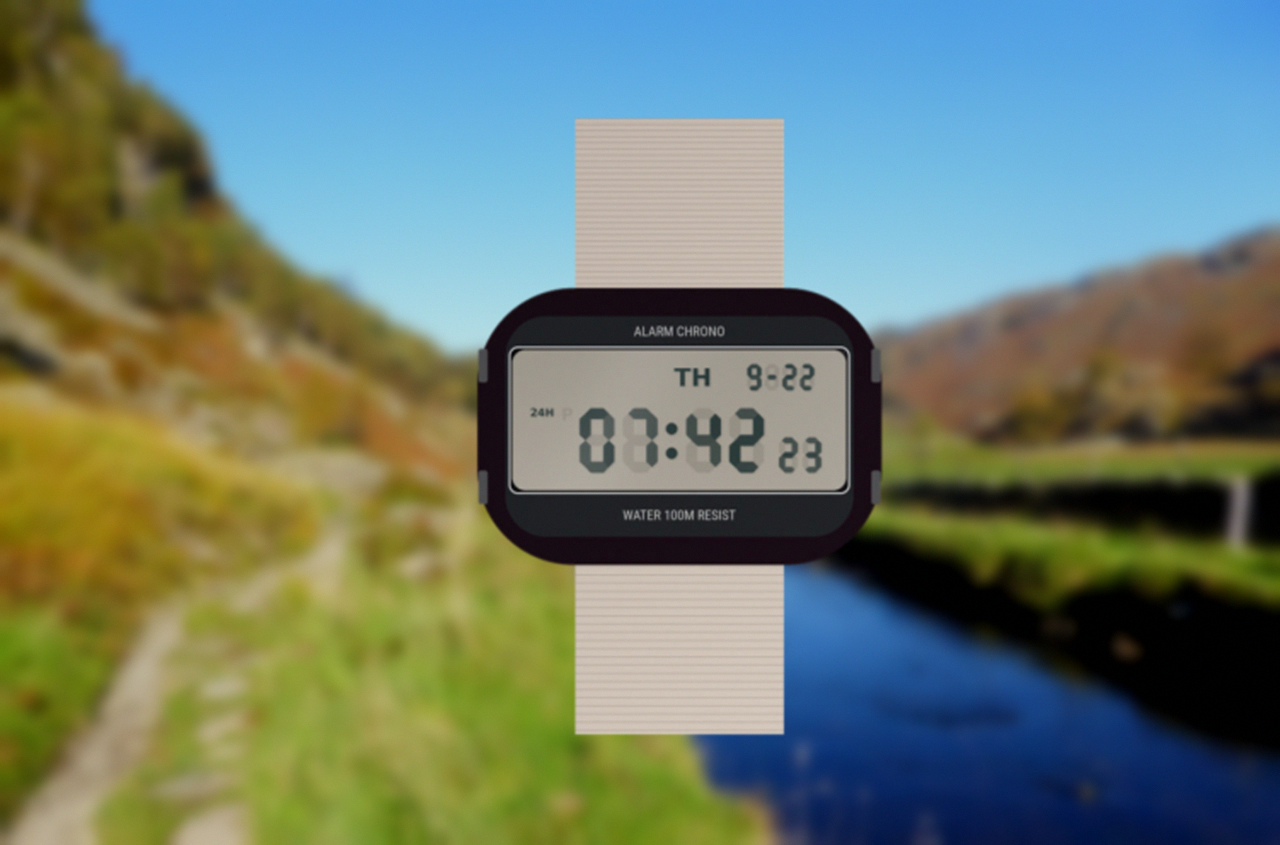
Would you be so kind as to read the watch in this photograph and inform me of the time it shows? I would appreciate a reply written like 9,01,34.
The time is 7,42,23
